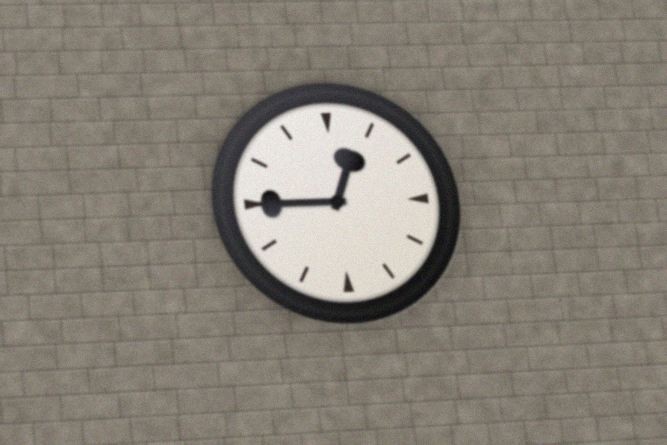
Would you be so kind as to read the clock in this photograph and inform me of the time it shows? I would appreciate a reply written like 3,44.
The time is 12,45
